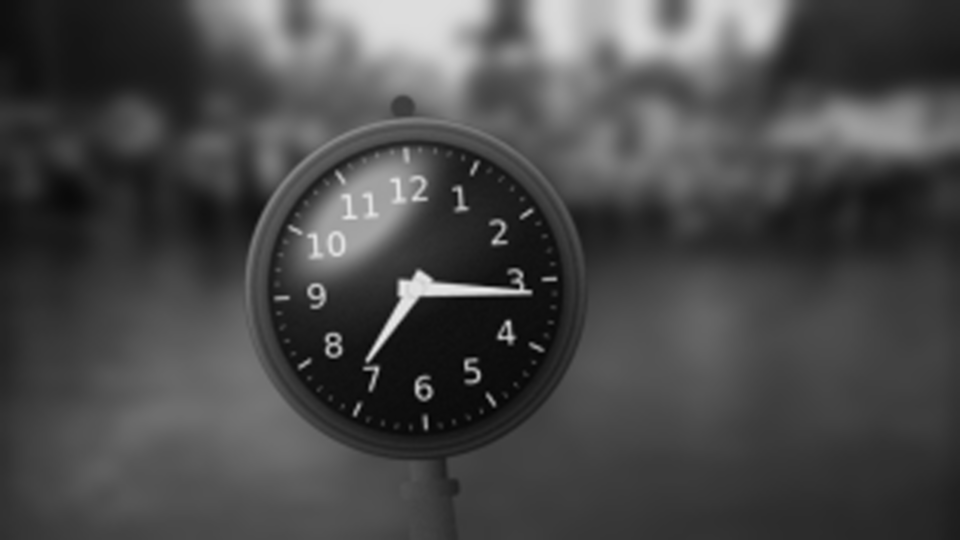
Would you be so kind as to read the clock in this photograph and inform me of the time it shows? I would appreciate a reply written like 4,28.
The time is 7,16
